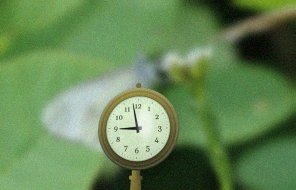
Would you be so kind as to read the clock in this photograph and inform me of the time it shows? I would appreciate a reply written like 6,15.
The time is 8,58
